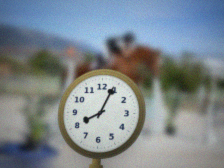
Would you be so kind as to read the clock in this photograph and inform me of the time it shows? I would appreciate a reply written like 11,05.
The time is 8,04
